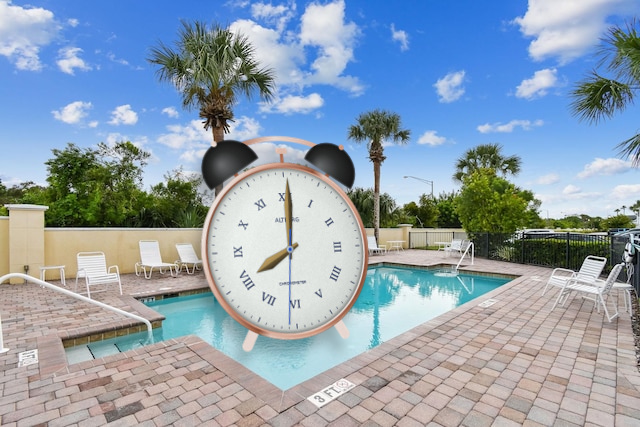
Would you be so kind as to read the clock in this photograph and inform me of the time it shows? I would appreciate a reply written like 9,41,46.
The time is 8,00,31
